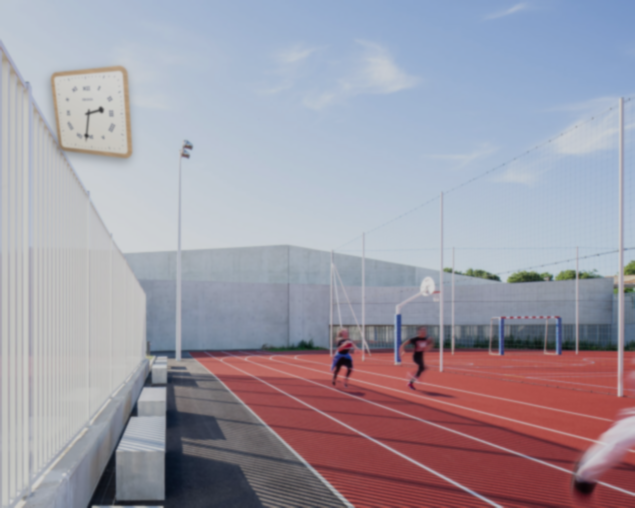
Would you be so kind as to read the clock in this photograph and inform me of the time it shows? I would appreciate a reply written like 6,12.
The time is 2,32
